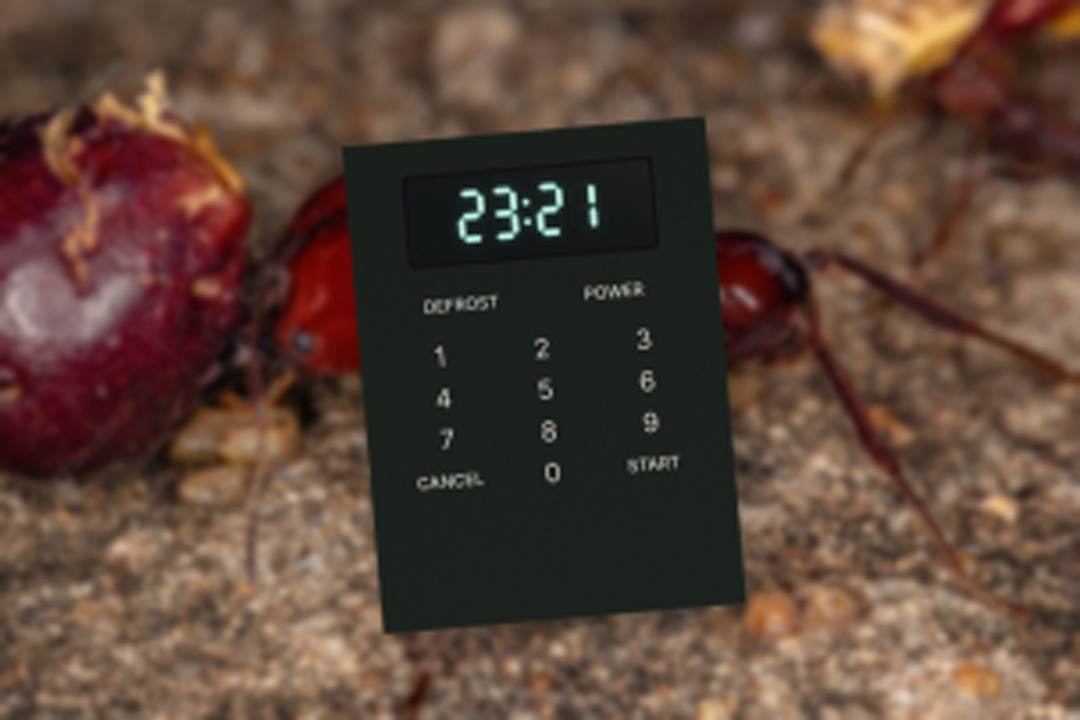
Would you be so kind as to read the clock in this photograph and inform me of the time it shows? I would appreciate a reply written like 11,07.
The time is 23,21
